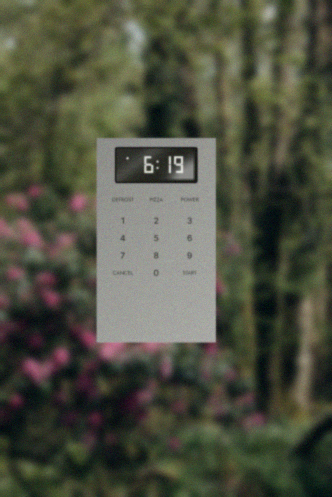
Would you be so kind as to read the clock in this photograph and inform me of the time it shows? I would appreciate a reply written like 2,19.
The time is 6,19
